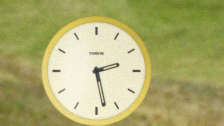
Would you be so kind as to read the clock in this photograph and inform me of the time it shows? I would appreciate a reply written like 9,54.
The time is 2,28
